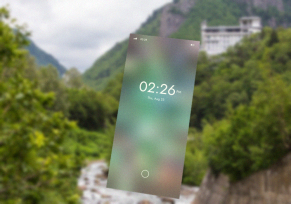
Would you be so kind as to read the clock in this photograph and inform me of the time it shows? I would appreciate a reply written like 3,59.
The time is 2,26
